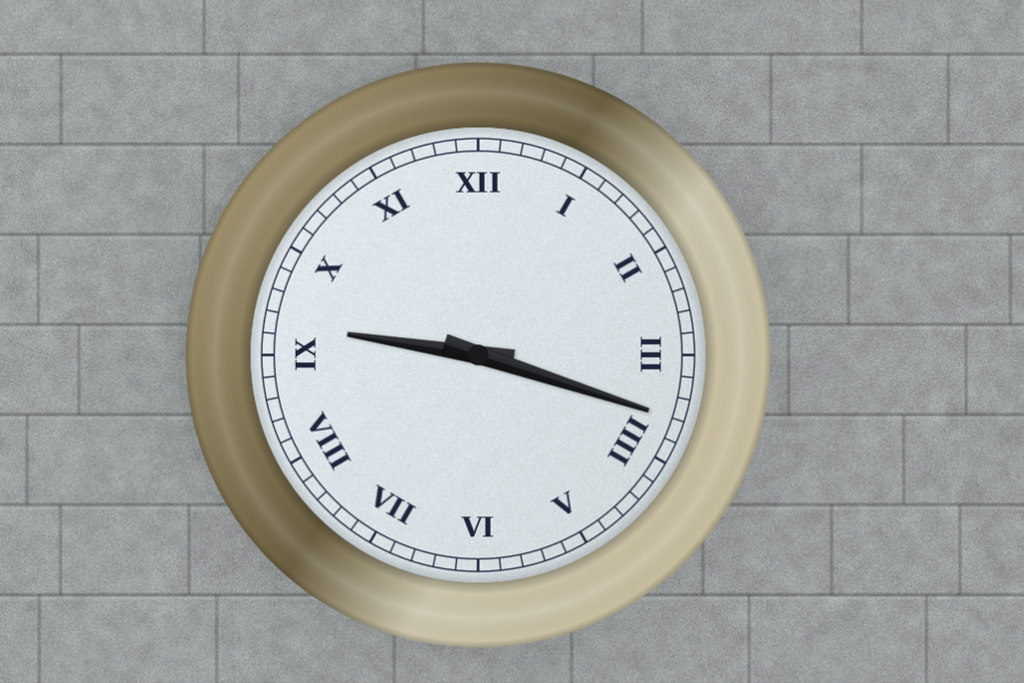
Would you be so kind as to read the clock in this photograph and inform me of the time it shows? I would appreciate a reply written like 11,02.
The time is 9,18
